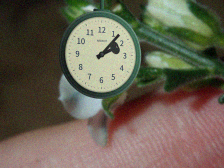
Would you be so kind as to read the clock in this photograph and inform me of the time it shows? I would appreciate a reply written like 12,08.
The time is 2,07
